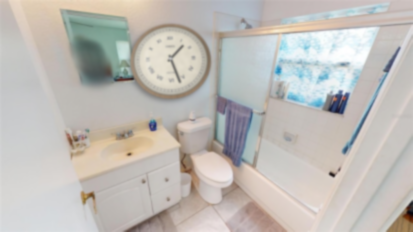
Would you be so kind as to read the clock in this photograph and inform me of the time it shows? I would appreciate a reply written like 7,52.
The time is 1,27
